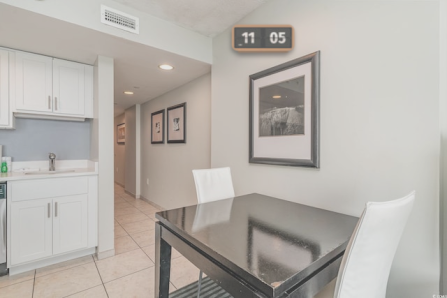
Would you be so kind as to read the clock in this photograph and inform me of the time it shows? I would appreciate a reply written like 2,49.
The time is 11,05
